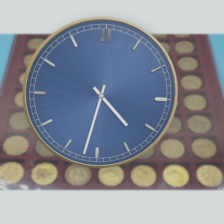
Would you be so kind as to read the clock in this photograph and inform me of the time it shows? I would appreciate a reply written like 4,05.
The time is 4,32
